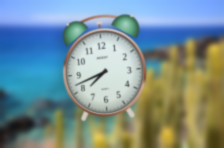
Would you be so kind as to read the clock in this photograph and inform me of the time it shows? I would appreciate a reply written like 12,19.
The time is 7,42
